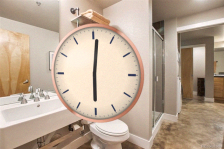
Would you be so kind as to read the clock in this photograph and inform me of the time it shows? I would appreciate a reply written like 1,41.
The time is 6,01
